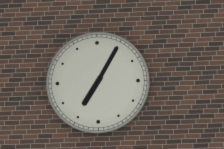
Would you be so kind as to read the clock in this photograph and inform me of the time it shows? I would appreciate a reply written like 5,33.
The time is 7,05
